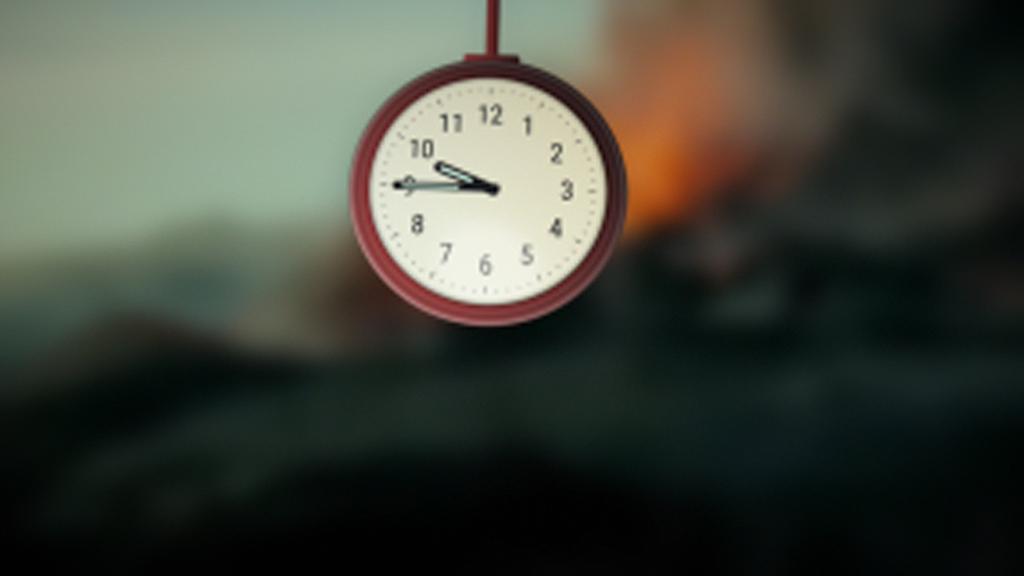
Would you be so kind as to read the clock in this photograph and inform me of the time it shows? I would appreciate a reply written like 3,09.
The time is 9,45
